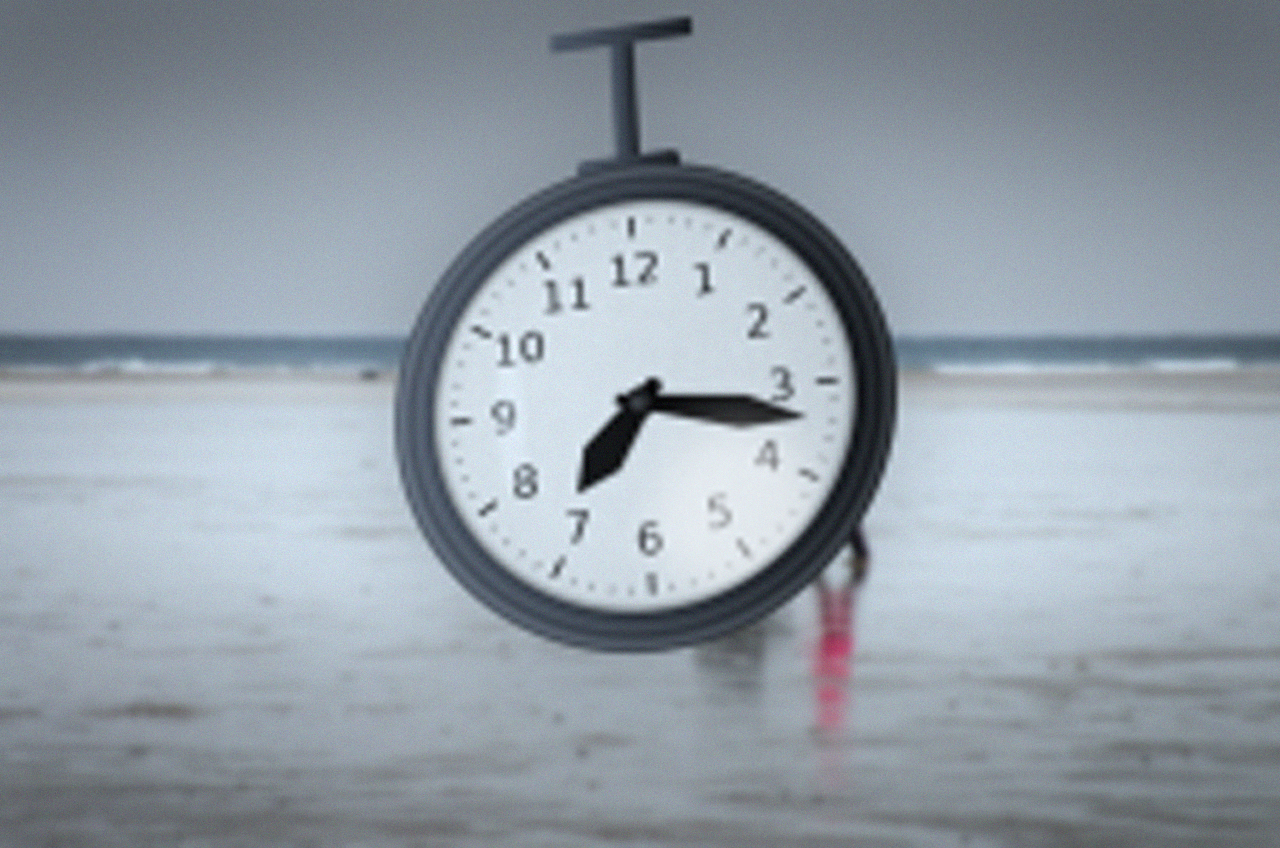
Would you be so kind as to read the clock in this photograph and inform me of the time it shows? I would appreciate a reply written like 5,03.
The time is 7,17
